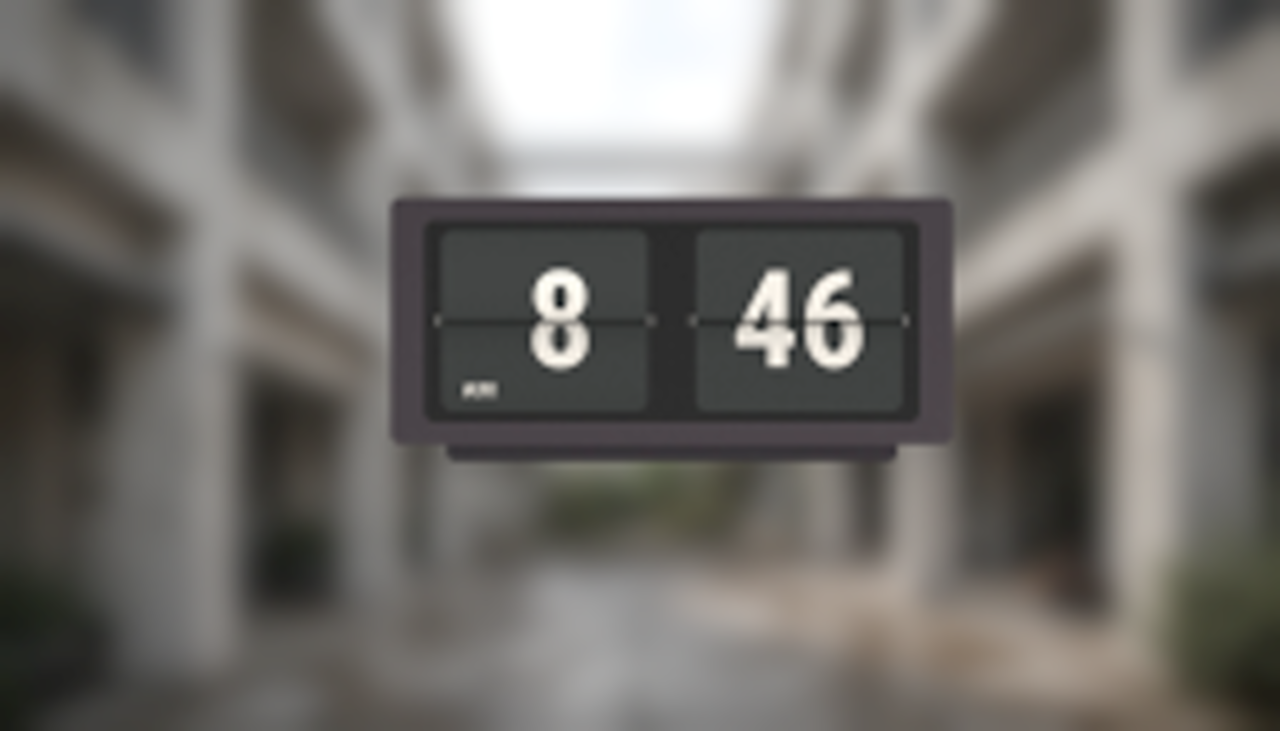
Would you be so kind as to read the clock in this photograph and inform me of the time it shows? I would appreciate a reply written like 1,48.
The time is 8,46
